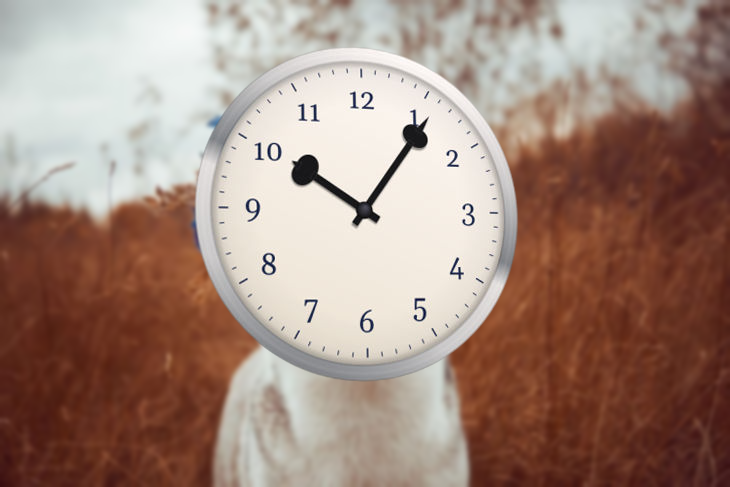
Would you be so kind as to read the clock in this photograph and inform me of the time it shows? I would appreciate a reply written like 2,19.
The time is 10,06
